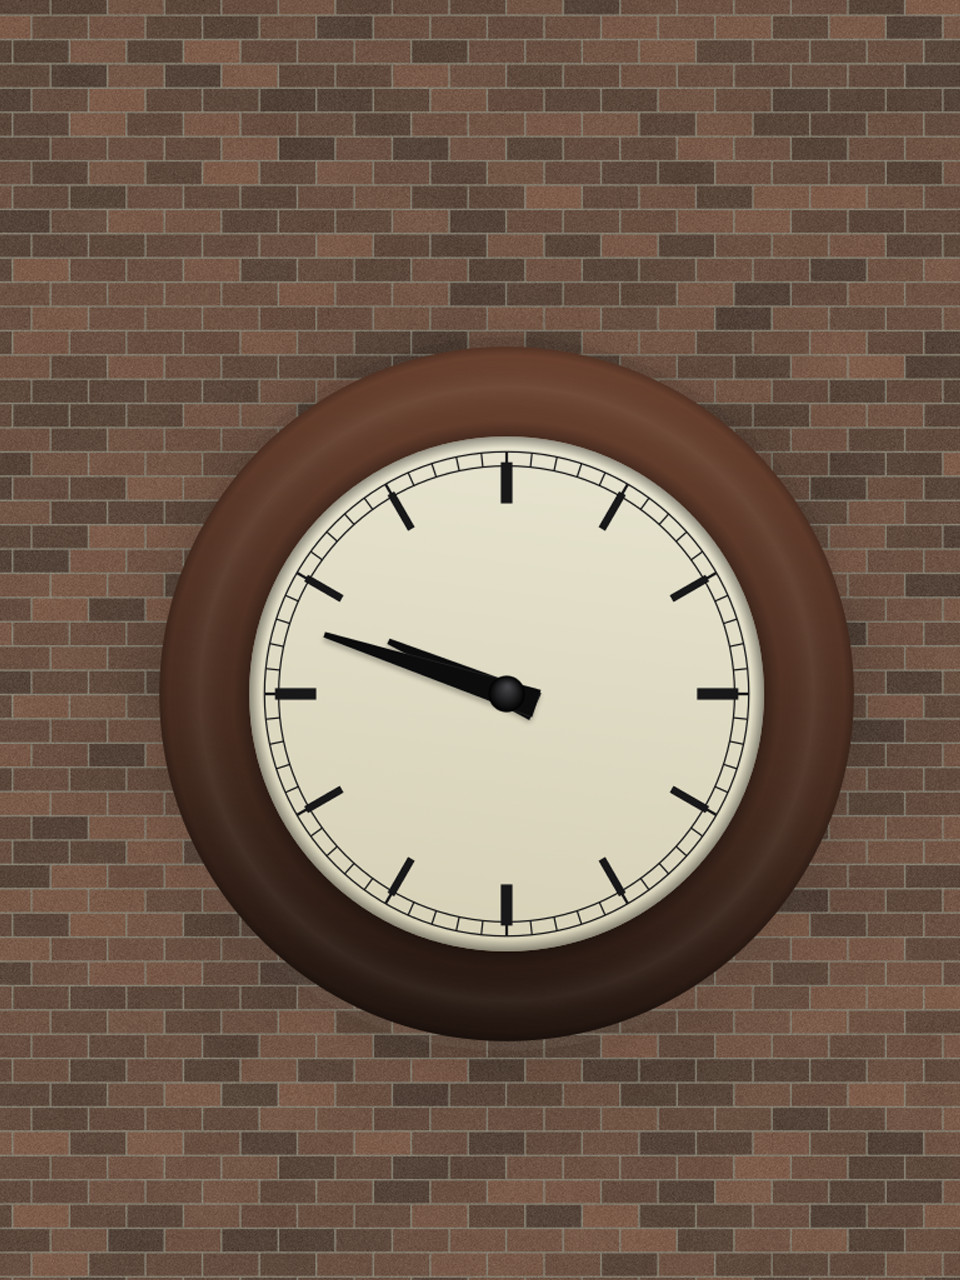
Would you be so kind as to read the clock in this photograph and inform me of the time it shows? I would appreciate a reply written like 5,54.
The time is 9,48
